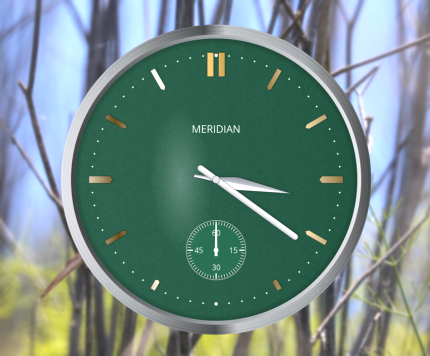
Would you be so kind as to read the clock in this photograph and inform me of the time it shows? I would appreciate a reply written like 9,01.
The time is 3,21
